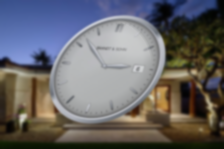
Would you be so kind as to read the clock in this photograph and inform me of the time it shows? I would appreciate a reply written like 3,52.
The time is 2,52
